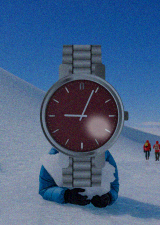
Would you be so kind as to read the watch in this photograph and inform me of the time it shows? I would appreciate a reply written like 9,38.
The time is 9,04
